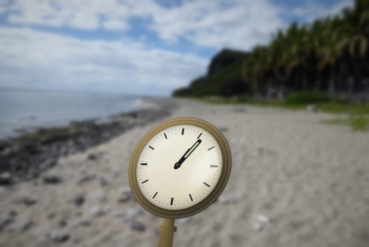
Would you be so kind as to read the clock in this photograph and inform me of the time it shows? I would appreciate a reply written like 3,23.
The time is 1,06
